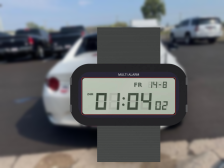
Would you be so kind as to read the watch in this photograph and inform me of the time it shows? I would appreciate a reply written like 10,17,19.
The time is 1,04,02
